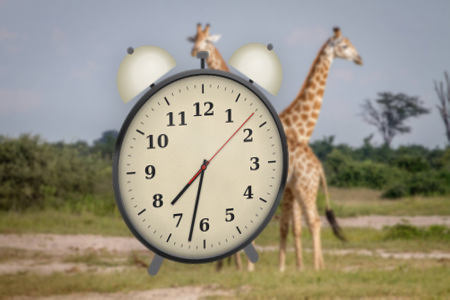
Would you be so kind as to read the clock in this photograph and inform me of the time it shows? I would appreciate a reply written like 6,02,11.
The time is 7,32,08
